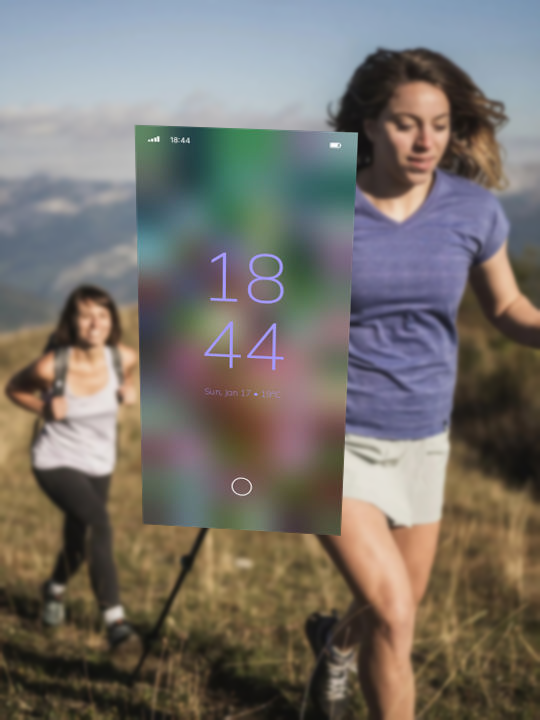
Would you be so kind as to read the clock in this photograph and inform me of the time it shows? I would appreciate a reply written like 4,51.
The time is 18,44
